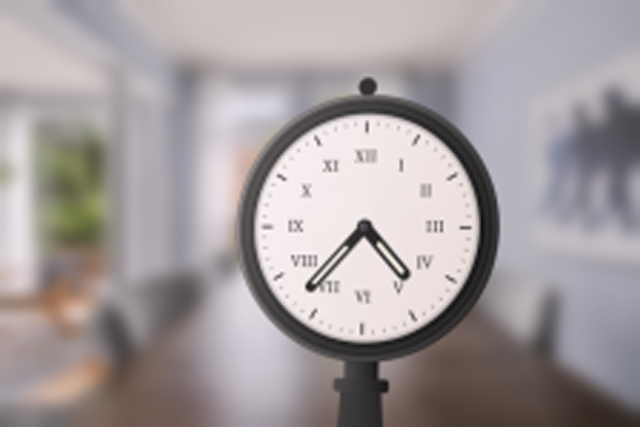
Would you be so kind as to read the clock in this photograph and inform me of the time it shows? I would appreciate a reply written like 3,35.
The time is 4,37
